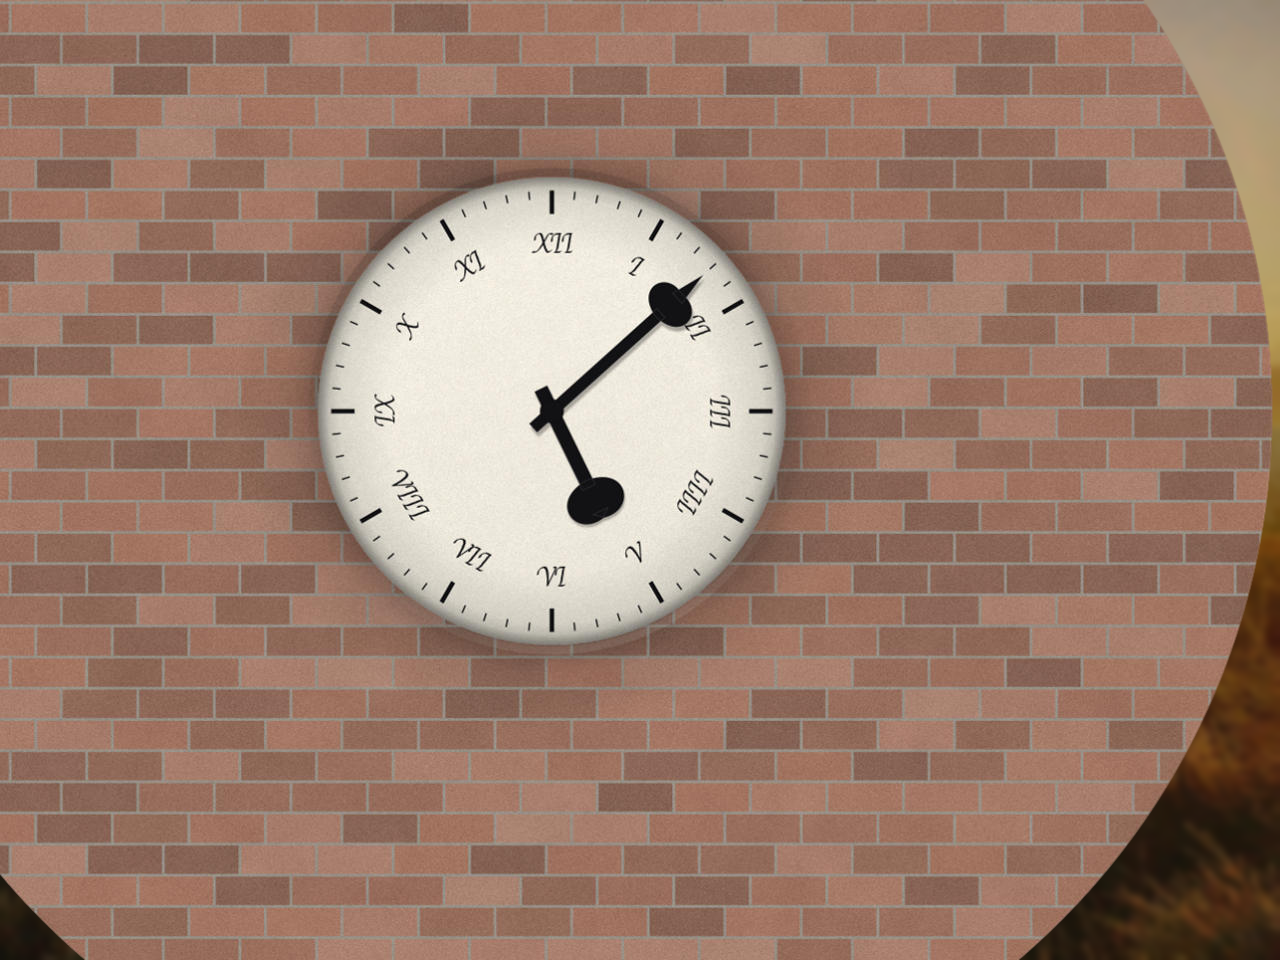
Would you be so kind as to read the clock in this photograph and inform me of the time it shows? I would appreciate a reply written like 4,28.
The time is 5,08
